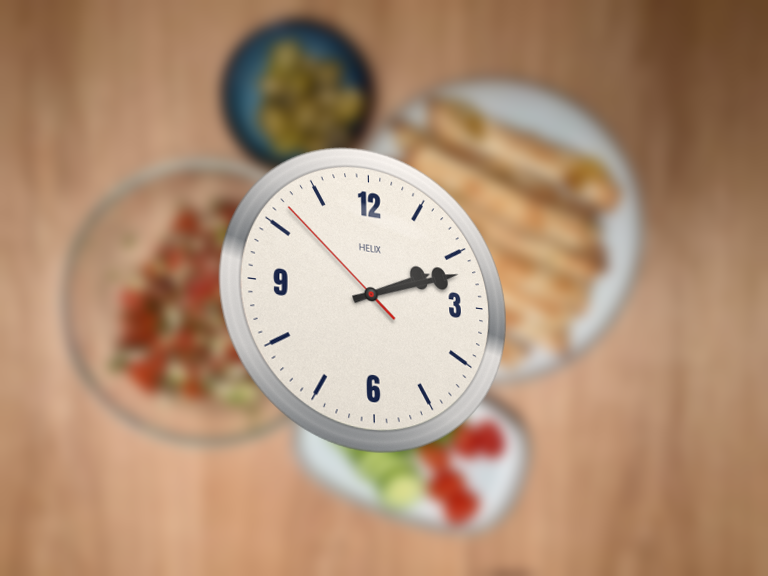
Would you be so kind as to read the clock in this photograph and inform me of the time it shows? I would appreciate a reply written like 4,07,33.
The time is 2,11,52
